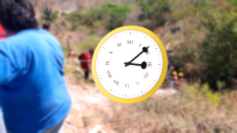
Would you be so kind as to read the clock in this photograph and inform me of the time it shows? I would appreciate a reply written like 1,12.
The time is 3,08
